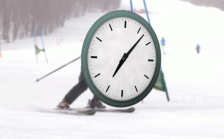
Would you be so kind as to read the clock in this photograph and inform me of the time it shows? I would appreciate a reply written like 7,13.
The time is 7,07
